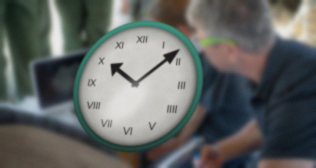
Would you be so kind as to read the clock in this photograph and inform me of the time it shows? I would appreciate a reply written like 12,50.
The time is 10,08
